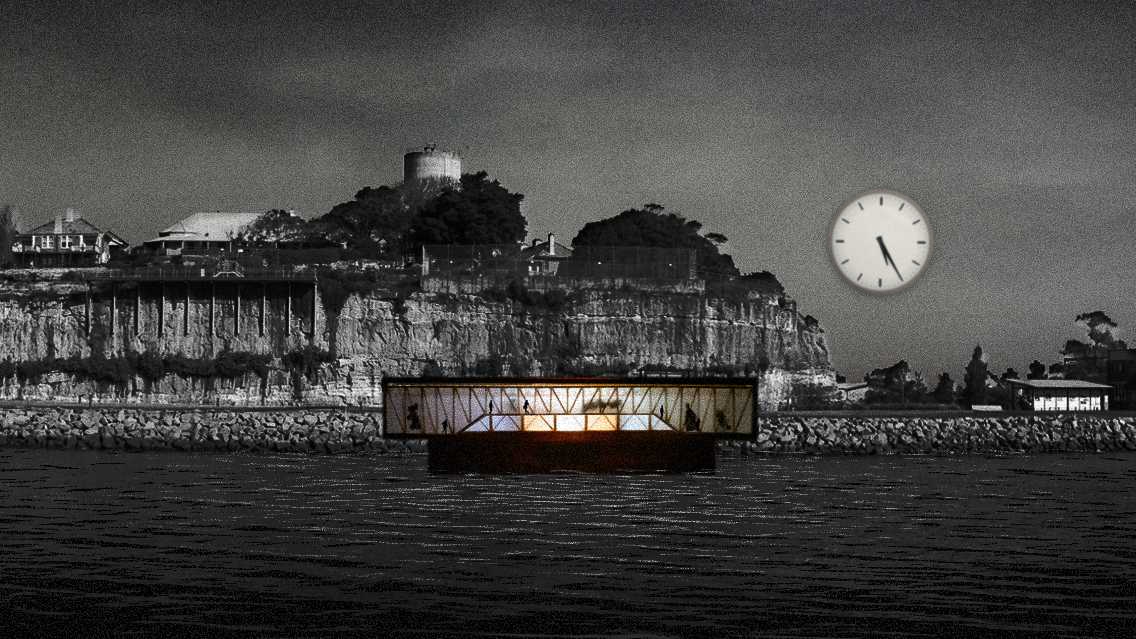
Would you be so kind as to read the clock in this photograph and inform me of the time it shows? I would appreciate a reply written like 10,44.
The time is 5,25
